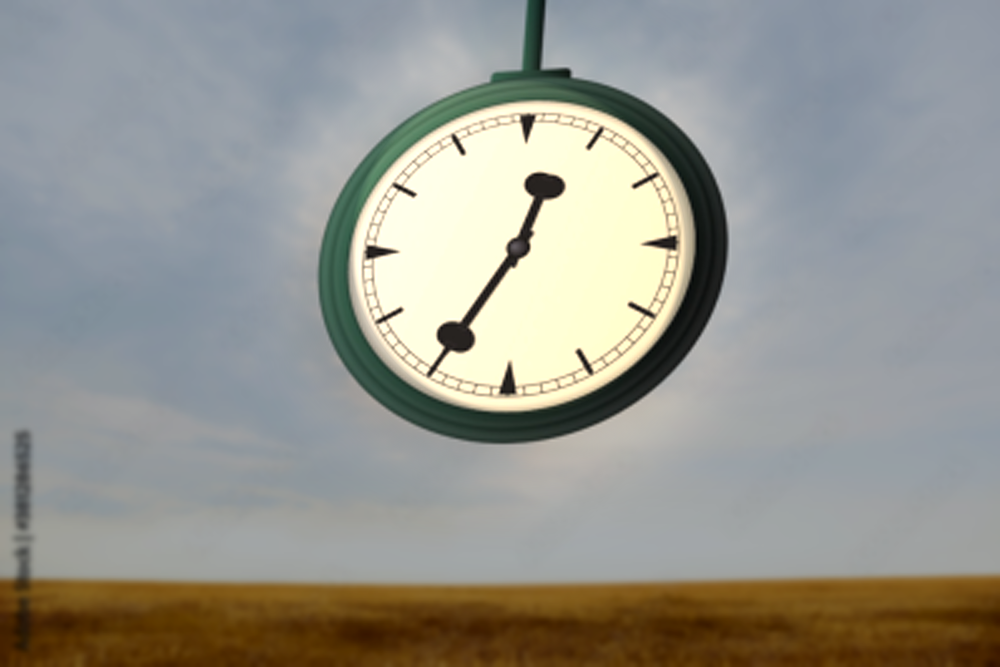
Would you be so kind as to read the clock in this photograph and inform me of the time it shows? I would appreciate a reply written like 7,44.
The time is 12,35
